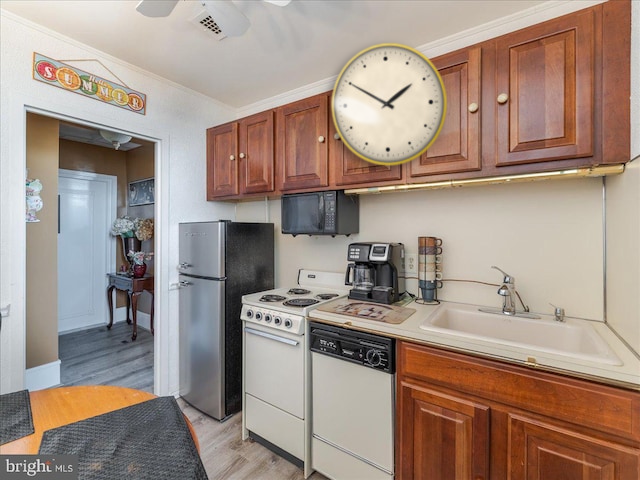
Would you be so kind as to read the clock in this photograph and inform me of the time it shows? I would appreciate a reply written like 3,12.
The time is 1,50
